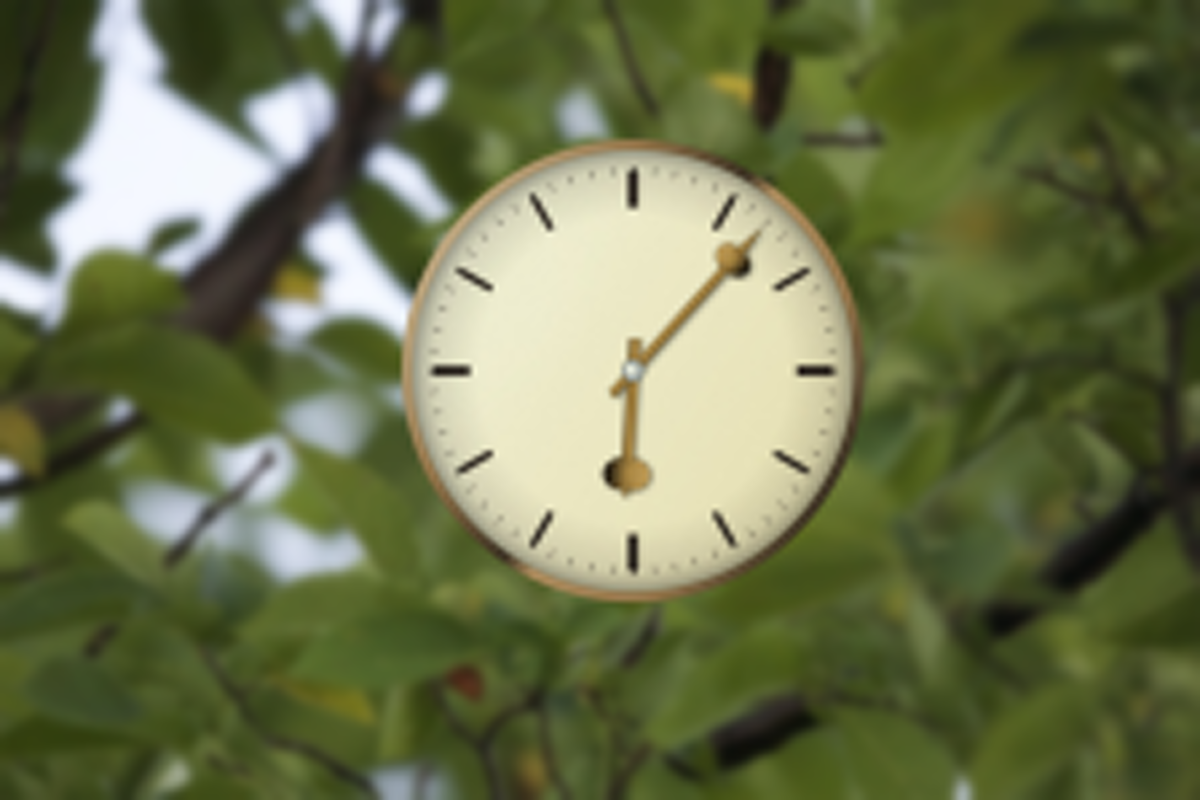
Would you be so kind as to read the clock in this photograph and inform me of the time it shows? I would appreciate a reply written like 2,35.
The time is 6,07
